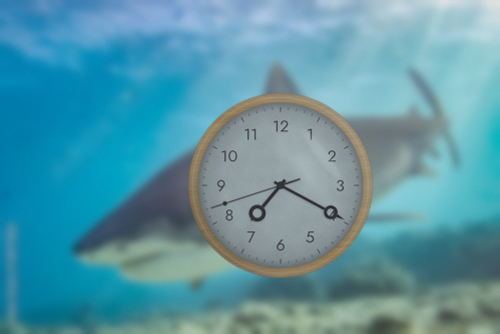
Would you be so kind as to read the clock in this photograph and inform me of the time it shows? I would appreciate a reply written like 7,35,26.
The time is 7,19,42
